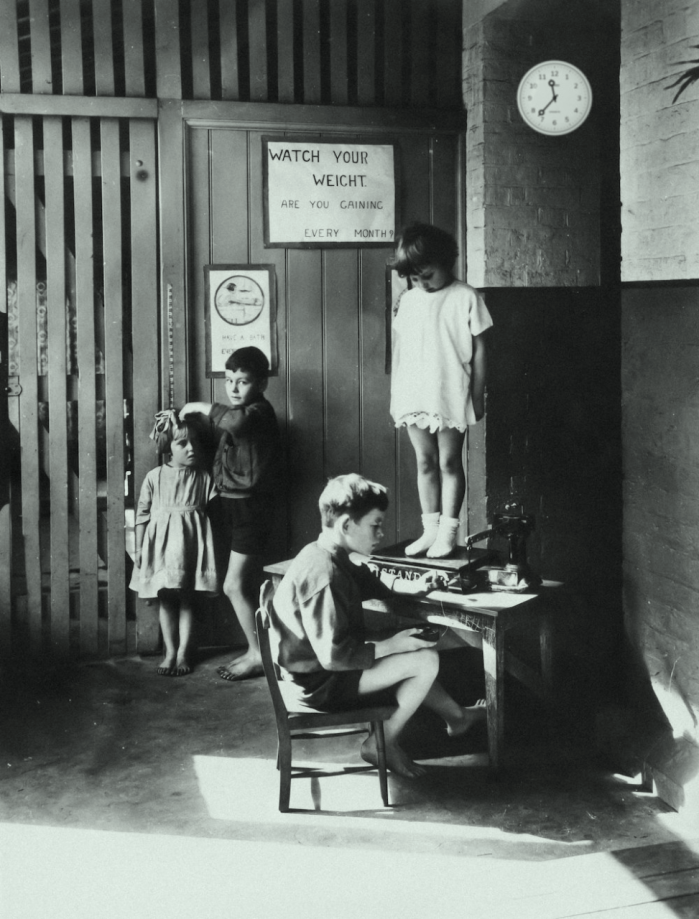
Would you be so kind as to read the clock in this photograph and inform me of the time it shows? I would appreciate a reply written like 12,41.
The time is 11,37
